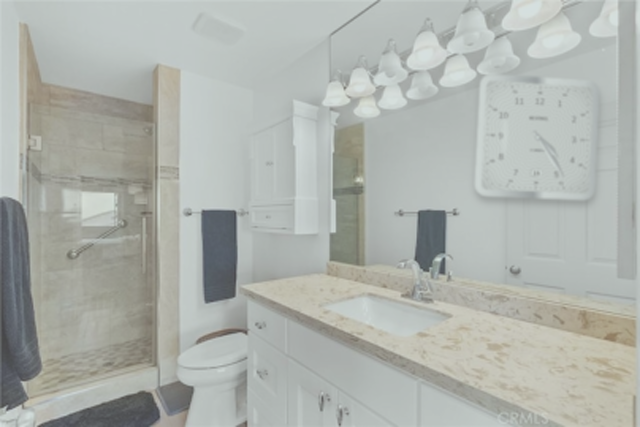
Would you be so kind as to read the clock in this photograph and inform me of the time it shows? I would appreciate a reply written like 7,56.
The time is 4,24
